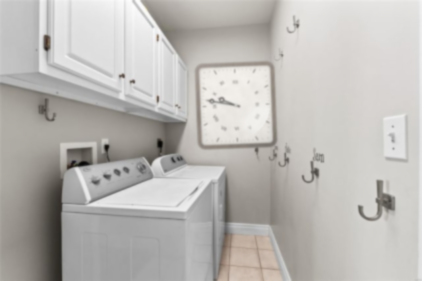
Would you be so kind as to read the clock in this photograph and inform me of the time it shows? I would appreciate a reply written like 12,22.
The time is 9,47
